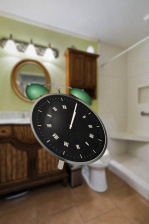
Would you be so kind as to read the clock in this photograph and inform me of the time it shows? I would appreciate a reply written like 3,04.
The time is 1,05
